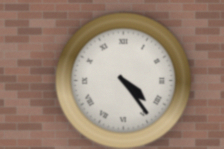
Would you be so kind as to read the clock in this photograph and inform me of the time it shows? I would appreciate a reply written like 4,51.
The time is 4,24
